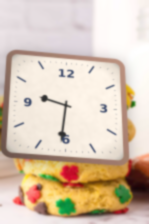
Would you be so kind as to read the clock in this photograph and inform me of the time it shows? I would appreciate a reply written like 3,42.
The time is 9,31
